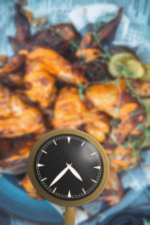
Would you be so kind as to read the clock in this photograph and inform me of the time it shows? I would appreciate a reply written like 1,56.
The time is 4,37
